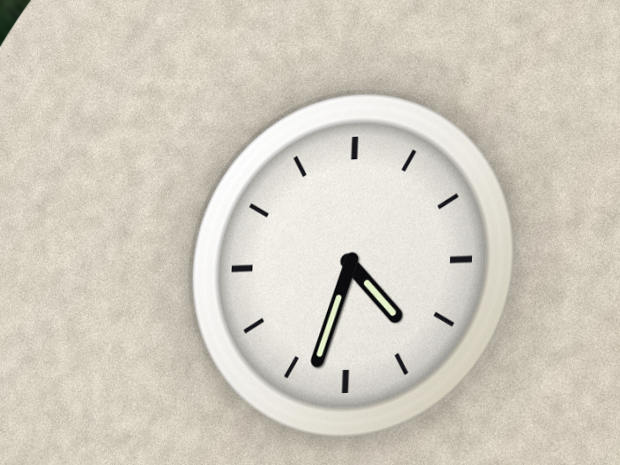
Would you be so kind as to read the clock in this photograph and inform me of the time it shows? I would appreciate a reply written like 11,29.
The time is 4,33
